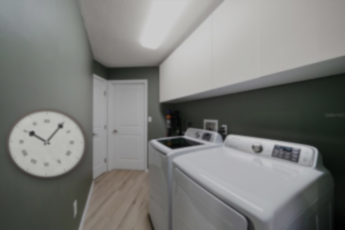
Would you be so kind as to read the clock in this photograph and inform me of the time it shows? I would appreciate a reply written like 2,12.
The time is 10,06
